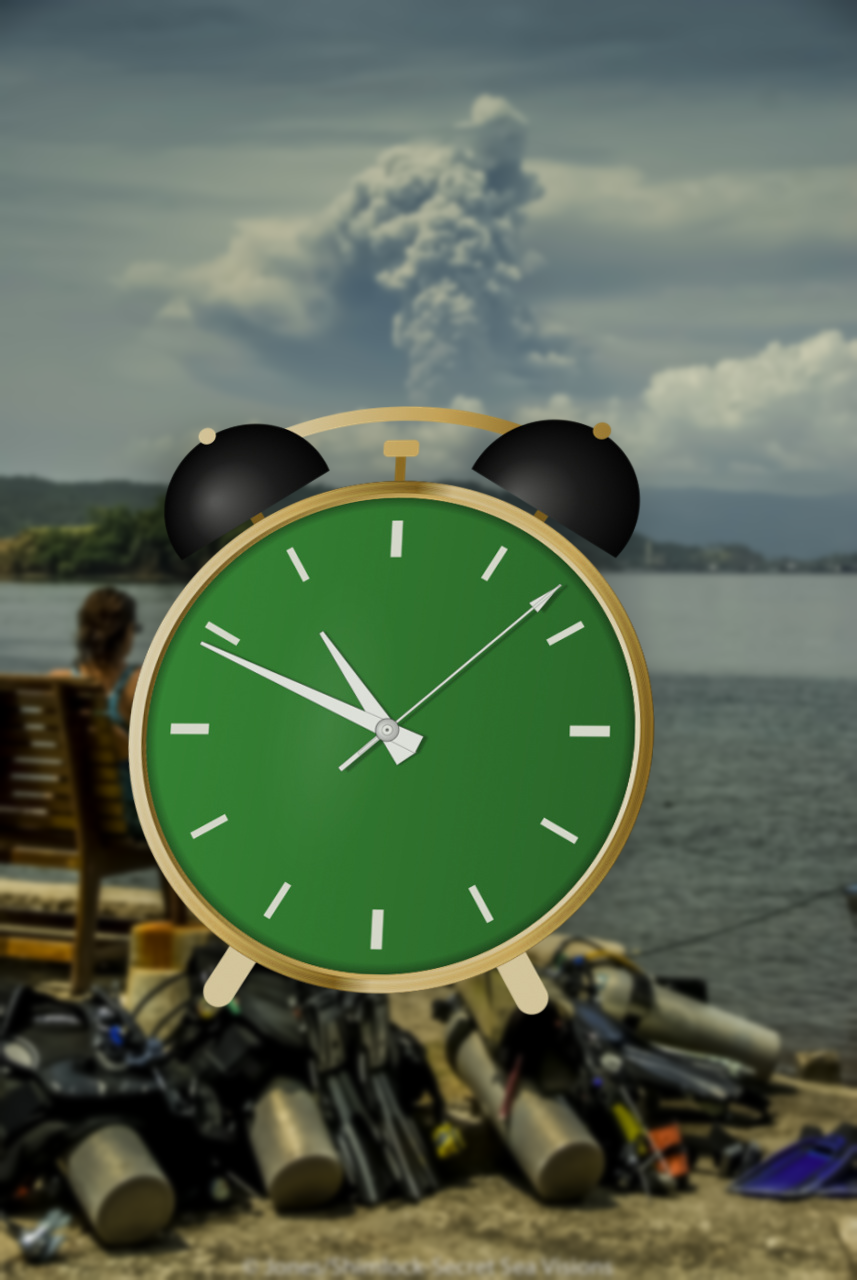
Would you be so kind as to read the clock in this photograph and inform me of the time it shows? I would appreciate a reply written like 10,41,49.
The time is 10,49,08
